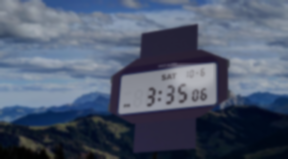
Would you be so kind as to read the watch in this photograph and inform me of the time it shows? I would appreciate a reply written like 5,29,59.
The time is 3,35,06
